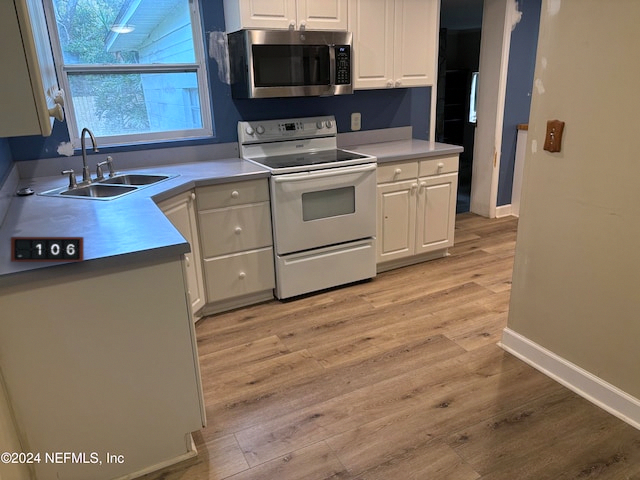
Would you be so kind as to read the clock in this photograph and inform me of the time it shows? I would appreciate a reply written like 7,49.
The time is 1,06
